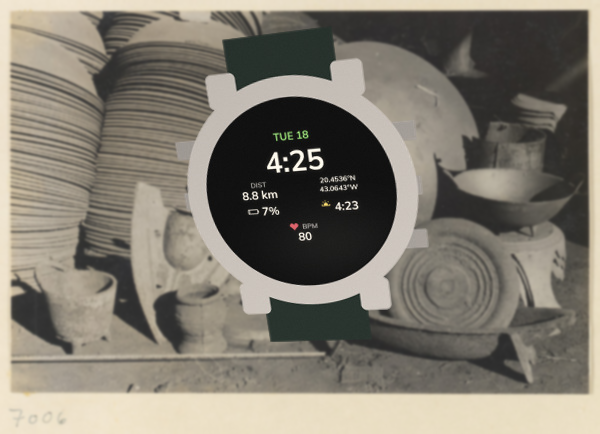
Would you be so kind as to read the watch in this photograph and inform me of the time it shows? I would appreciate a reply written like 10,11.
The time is 4,25
